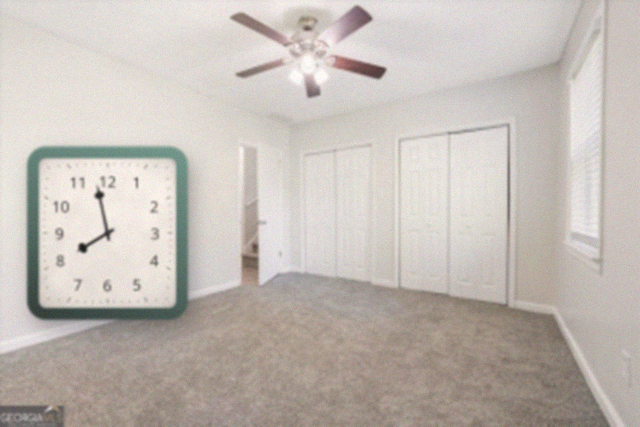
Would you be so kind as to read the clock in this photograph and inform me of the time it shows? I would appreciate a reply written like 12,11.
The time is 7,58
